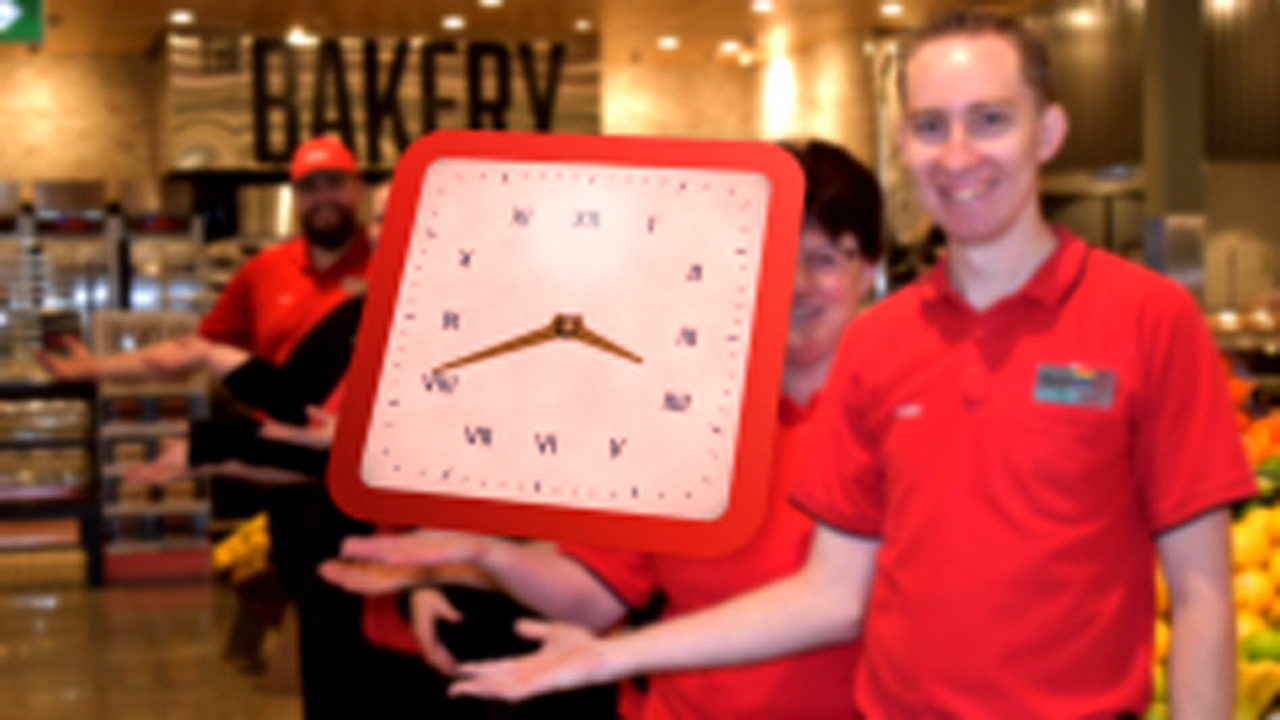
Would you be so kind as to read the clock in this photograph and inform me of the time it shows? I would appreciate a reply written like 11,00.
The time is 3,41
